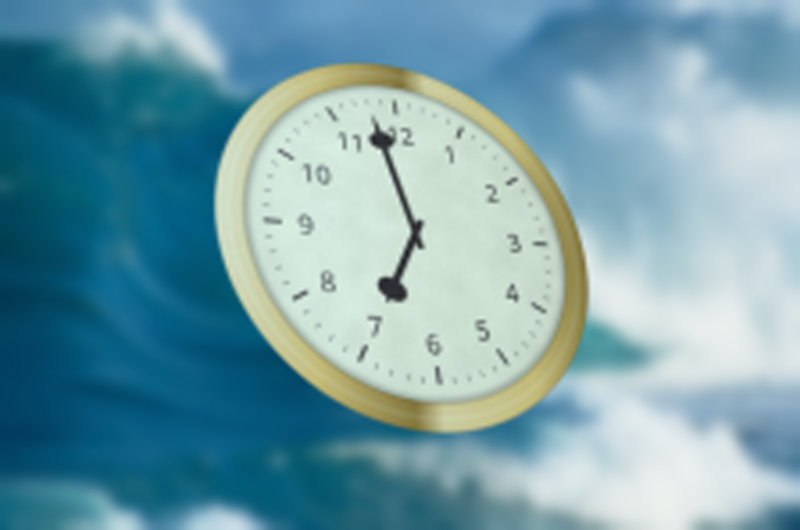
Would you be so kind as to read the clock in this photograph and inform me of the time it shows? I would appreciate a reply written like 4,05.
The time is 6,58
